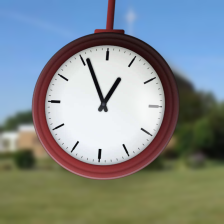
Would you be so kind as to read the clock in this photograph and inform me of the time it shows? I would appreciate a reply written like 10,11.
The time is 12,56
